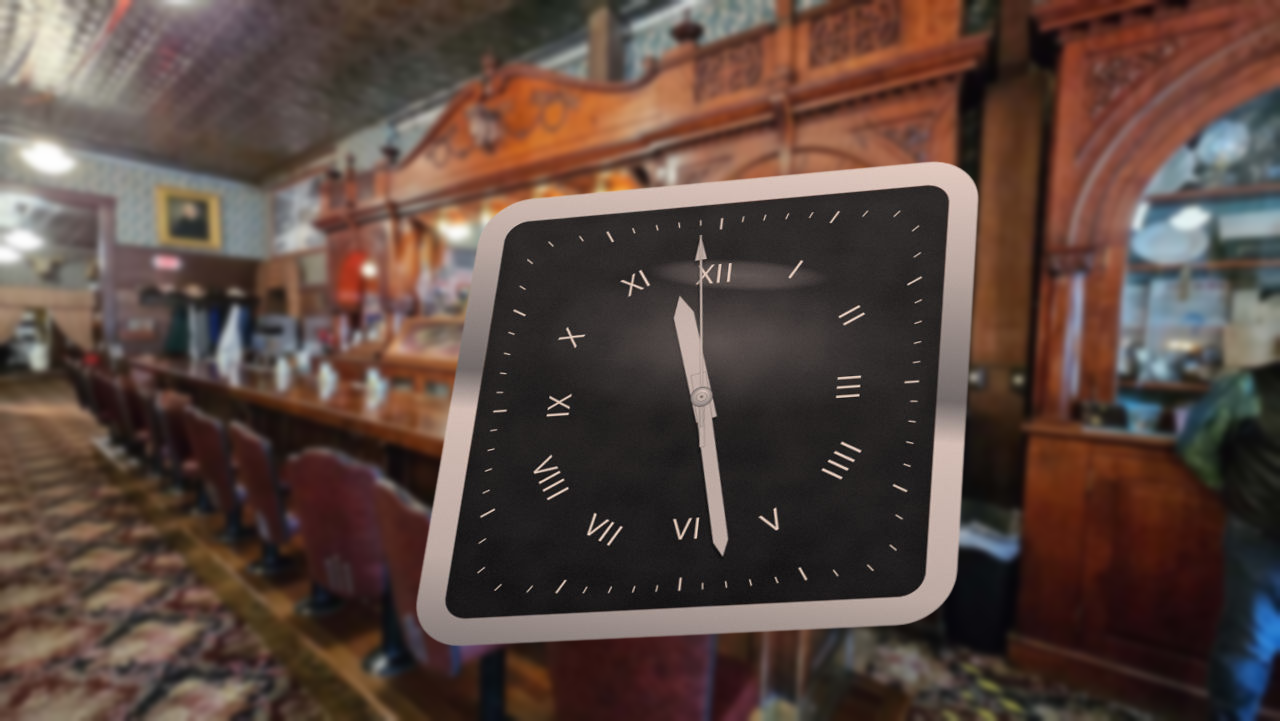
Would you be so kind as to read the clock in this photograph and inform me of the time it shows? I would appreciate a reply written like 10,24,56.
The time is 11,27,59
